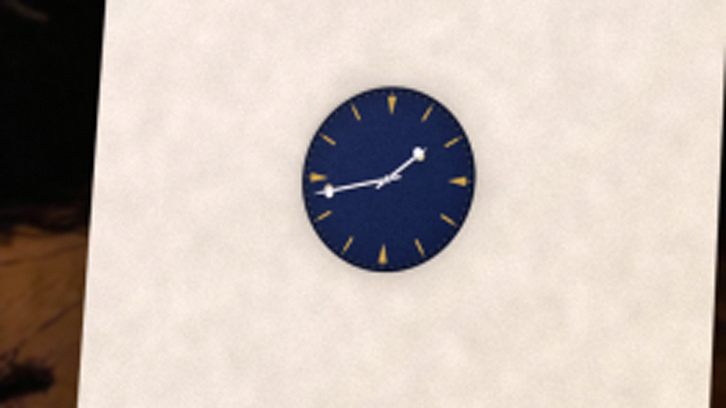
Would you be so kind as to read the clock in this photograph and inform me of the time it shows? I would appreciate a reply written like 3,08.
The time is 1,43
